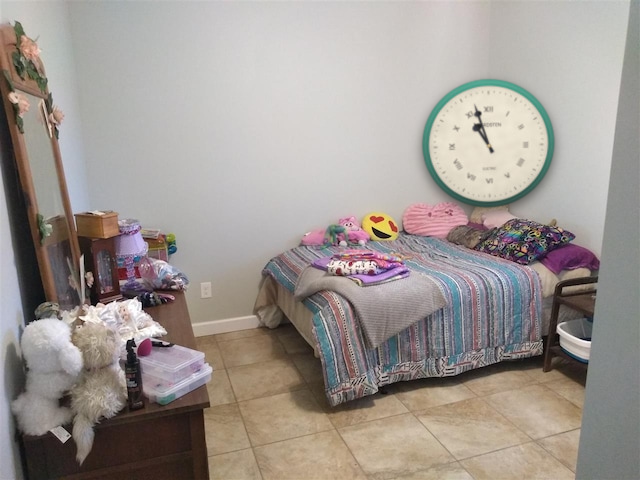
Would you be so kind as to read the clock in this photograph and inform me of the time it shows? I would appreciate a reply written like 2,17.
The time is 10,57
